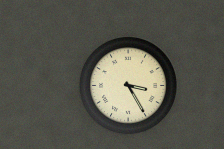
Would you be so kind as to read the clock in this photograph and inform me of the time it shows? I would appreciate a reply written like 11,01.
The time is 3,25
